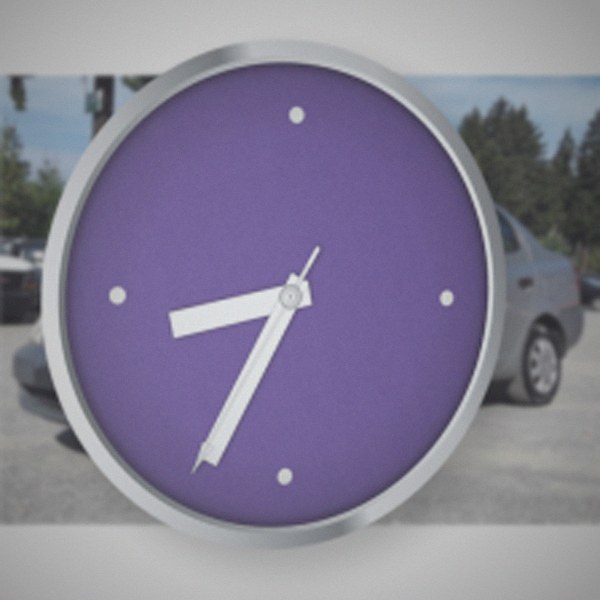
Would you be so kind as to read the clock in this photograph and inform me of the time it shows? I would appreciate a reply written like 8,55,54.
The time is 8,34,35
